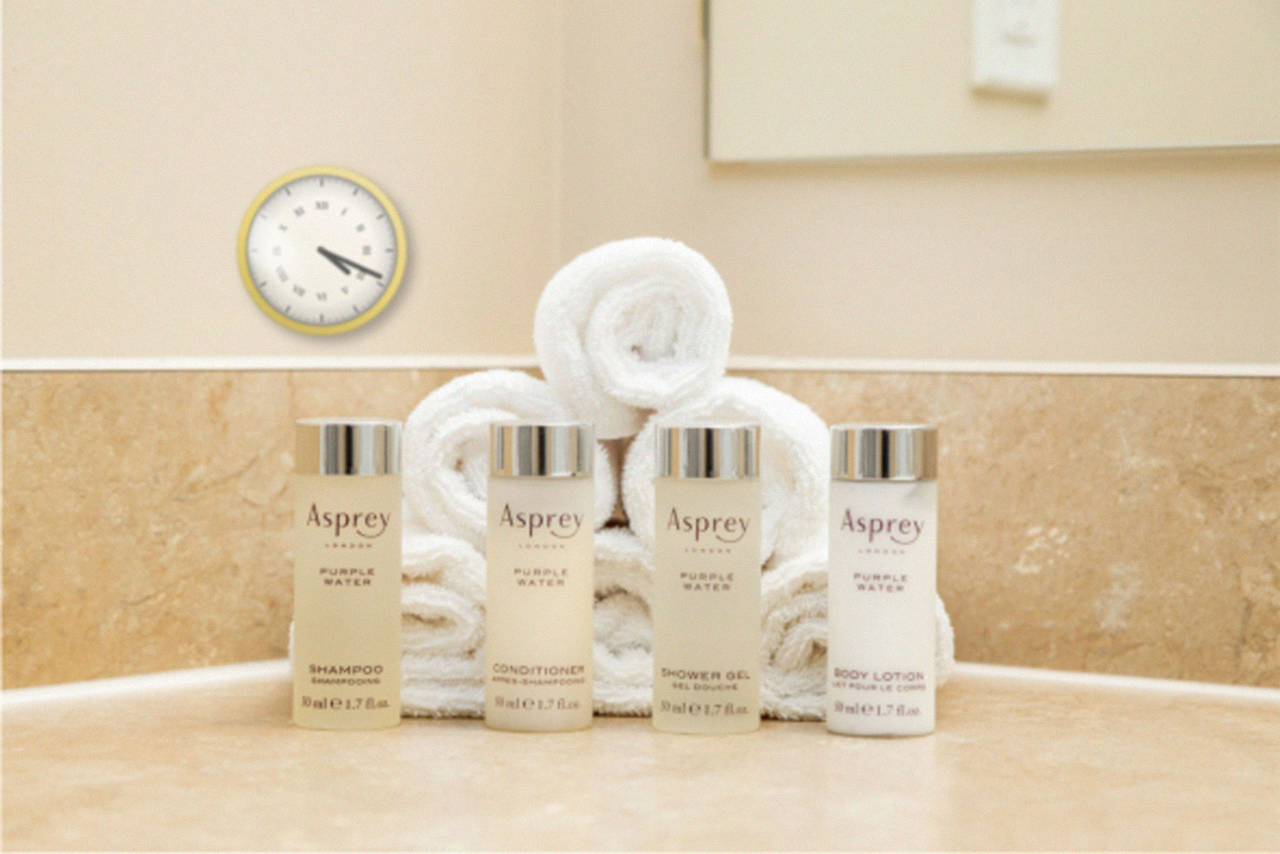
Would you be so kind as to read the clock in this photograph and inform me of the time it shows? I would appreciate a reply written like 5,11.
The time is 4,19
